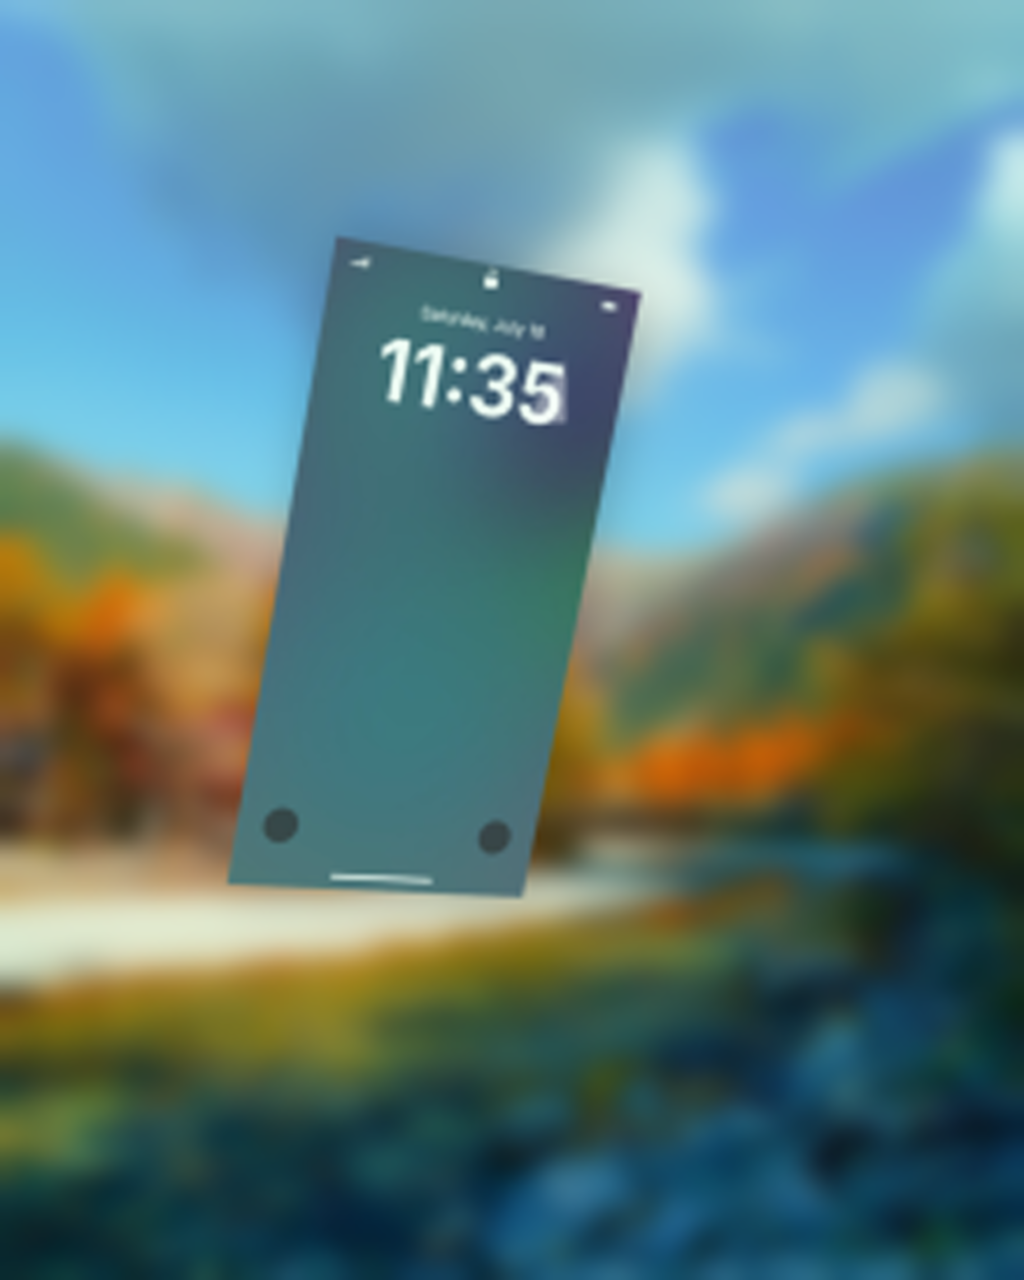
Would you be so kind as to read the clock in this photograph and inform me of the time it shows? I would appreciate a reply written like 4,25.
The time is 11,35
